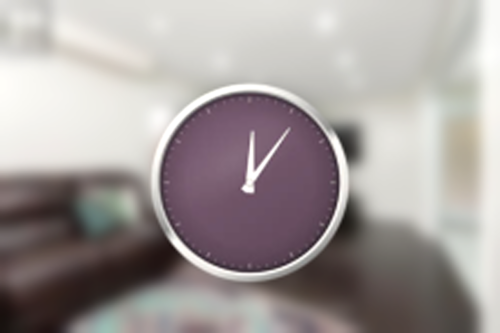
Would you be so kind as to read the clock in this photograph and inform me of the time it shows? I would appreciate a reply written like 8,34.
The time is 12,06
